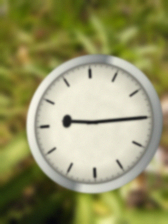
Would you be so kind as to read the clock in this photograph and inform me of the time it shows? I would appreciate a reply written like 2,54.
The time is 9,15
